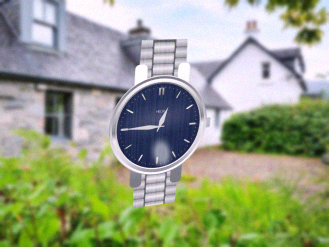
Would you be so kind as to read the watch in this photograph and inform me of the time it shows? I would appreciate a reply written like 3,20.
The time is 12,45
